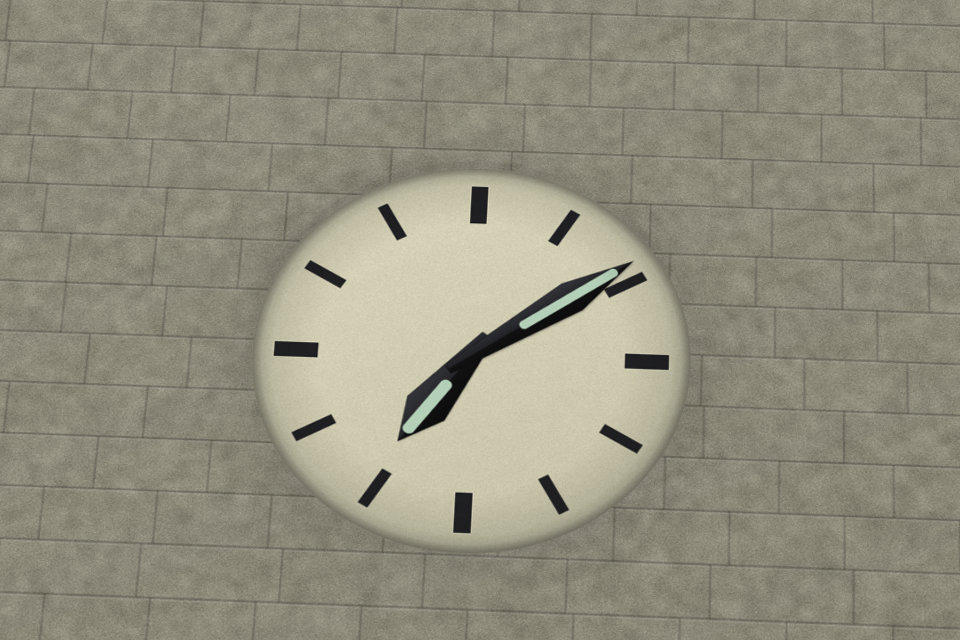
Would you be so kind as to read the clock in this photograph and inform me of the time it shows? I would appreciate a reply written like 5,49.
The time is 7,09
